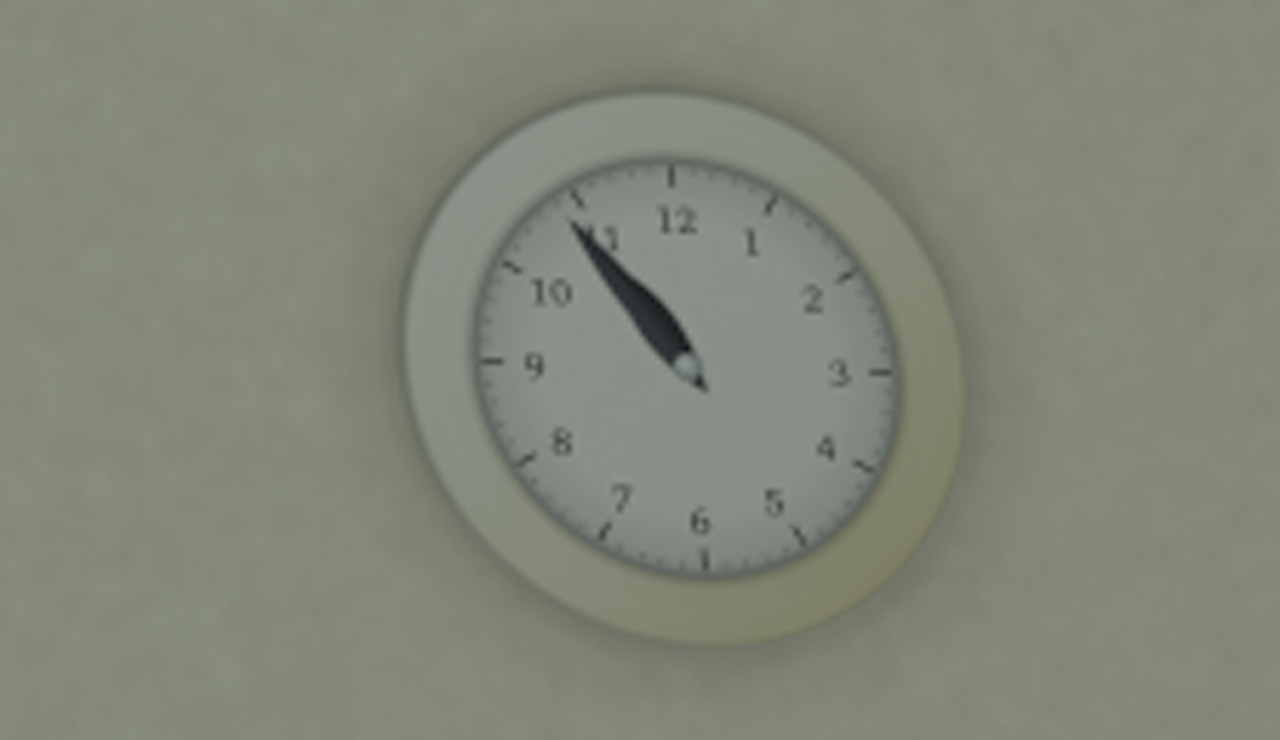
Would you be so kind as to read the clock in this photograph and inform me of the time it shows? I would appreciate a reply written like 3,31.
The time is 10,54
